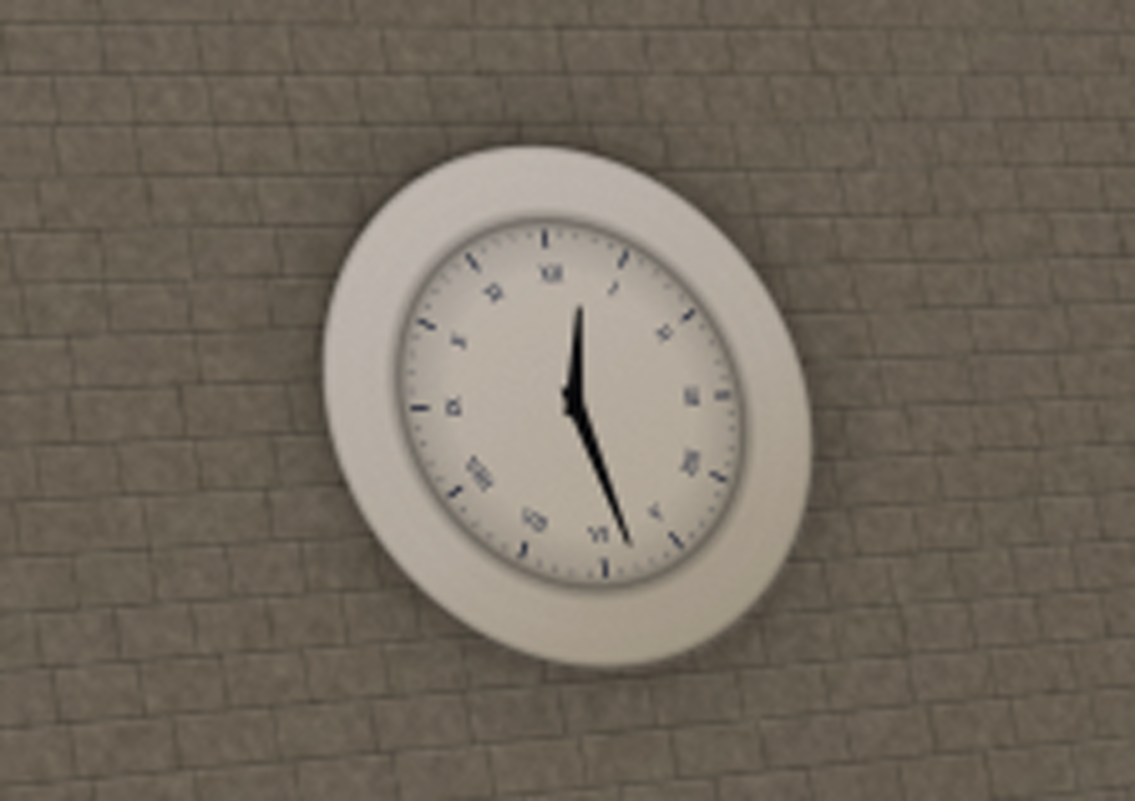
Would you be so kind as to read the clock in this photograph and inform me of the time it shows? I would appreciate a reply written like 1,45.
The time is 12,28
